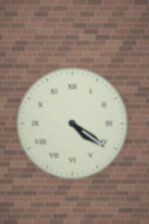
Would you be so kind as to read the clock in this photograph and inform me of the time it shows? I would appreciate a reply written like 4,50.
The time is 4,21
